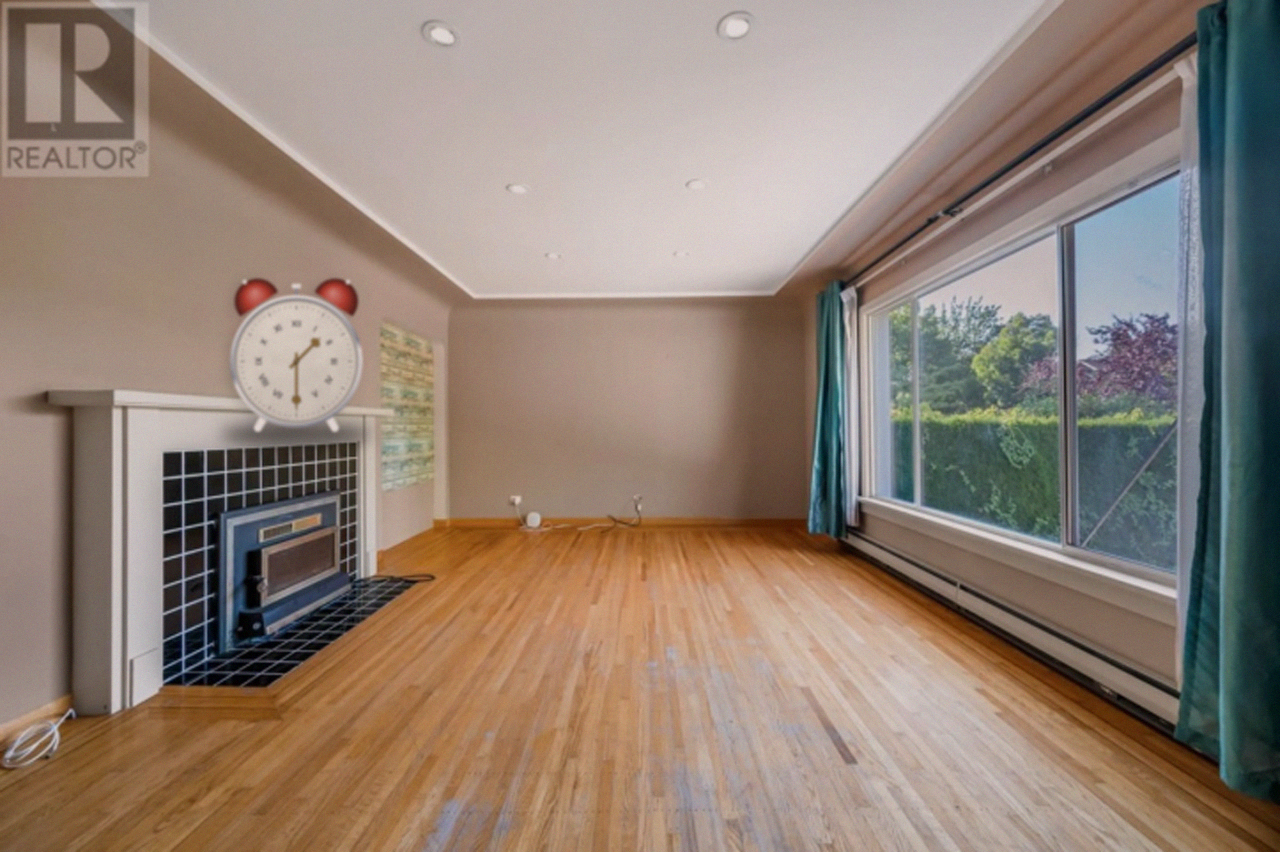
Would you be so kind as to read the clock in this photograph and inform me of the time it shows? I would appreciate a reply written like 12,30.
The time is 1,30
